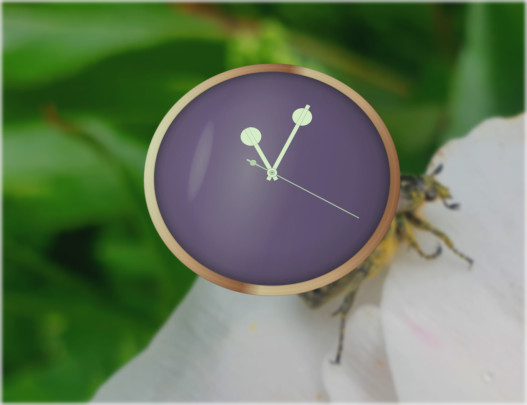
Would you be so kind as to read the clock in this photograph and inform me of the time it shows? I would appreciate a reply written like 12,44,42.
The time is 11,04,20
